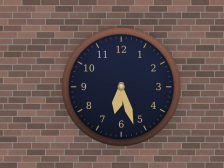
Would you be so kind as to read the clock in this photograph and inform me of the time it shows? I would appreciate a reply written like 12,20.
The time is 6,27
